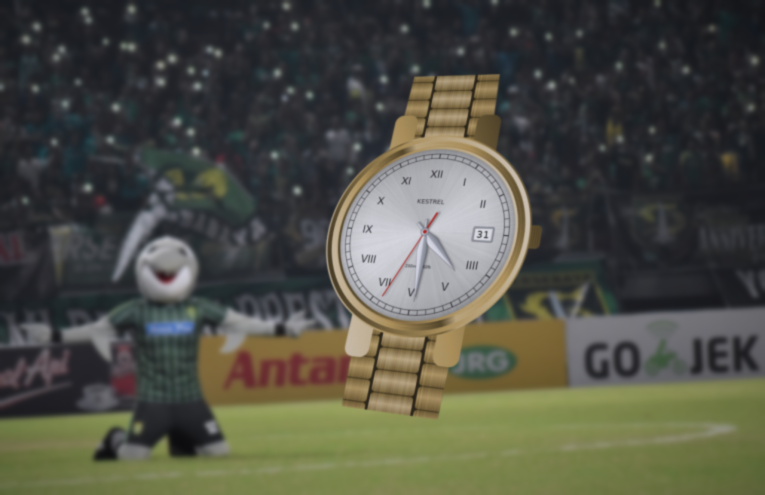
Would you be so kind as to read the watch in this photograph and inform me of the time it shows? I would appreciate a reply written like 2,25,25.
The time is 4,29,34
